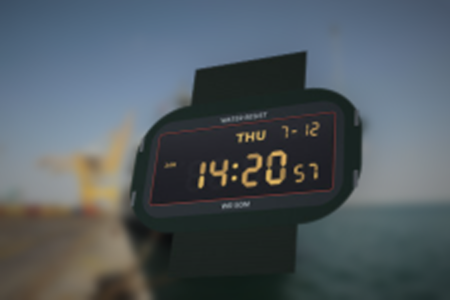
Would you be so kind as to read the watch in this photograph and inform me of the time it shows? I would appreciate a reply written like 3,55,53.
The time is 14,20,57
